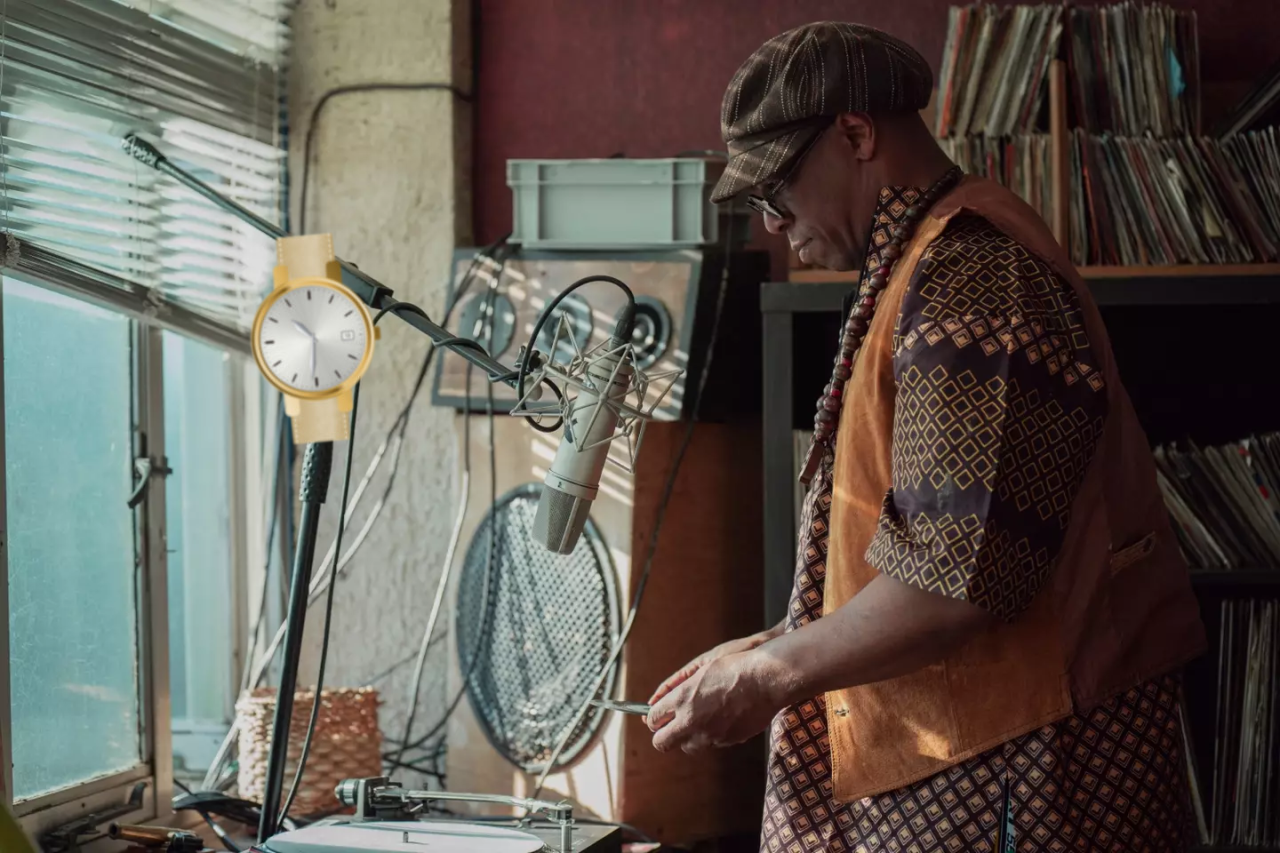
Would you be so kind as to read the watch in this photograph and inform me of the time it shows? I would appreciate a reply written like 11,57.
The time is 10,31
